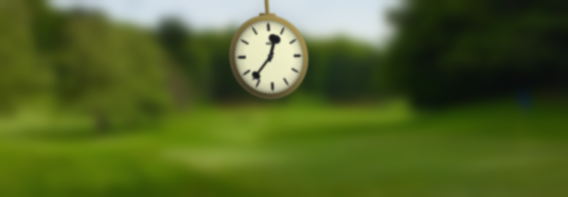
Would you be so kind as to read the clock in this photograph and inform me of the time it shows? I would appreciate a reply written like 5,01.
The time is 12,37
